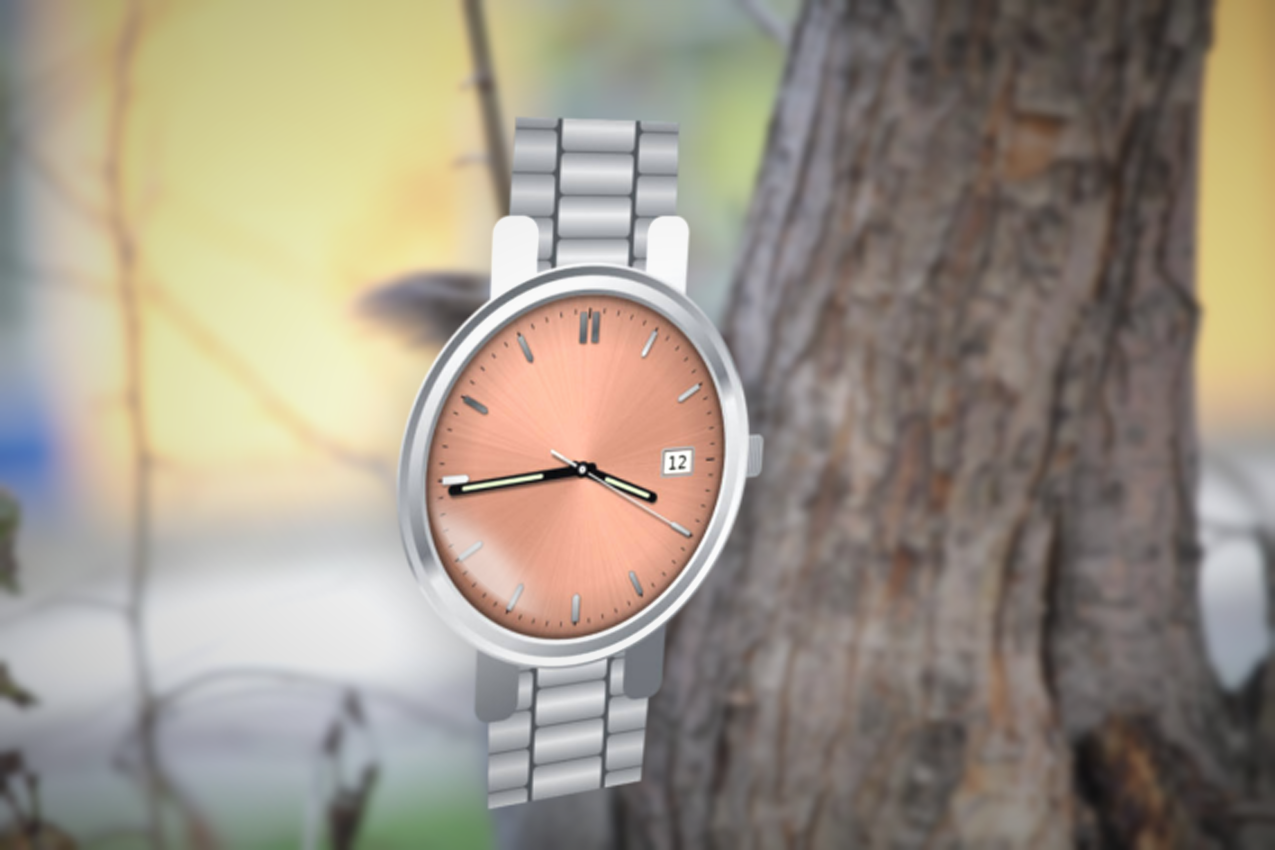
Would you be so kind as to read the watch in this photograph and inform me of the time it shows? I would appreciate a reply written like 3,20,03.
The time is 3,44,20
